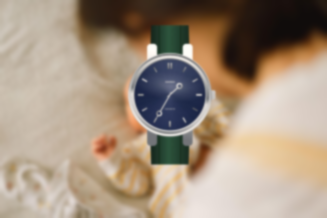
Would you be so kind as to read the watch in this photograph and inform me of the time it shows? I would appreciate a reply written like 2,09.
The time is 1,35
